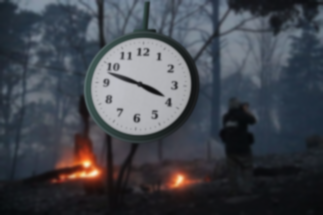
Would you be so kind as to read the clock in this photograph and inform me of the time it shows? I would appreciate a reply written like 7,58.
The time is 3,48
